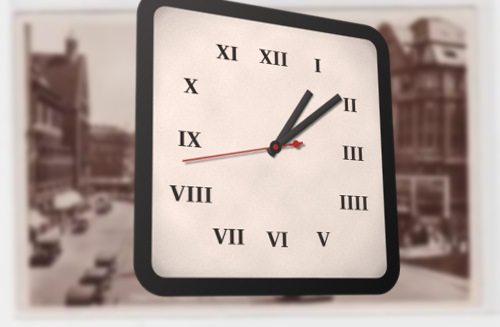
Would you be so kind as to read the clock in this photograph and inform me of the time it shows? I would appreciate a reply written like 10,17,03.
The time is 1,08,43
